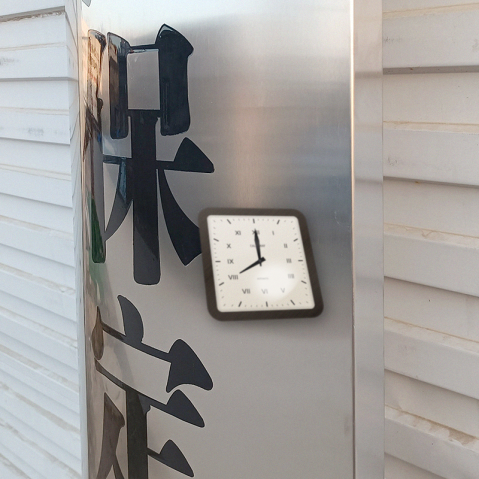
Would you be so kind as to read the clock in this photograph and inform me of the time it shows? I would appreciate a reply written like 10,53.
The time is 8,00
